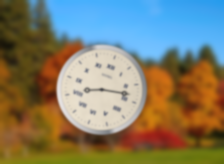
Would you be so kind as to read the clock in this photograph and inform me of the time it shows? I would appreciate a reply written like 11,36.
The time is 8,13
